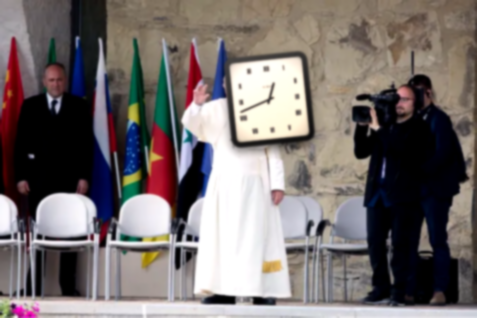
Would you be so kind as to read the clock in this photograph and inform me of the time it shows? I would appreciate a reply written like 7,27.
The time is 12,42
